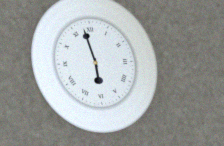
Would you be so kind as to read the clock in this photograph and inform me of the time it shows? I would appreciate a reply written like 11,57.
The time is 5,58
